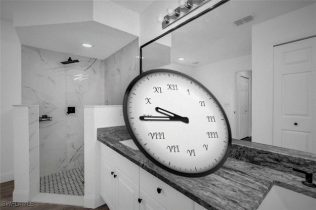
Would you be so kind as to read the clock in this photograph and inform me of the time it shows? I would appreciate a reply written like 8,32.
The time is 9,45
